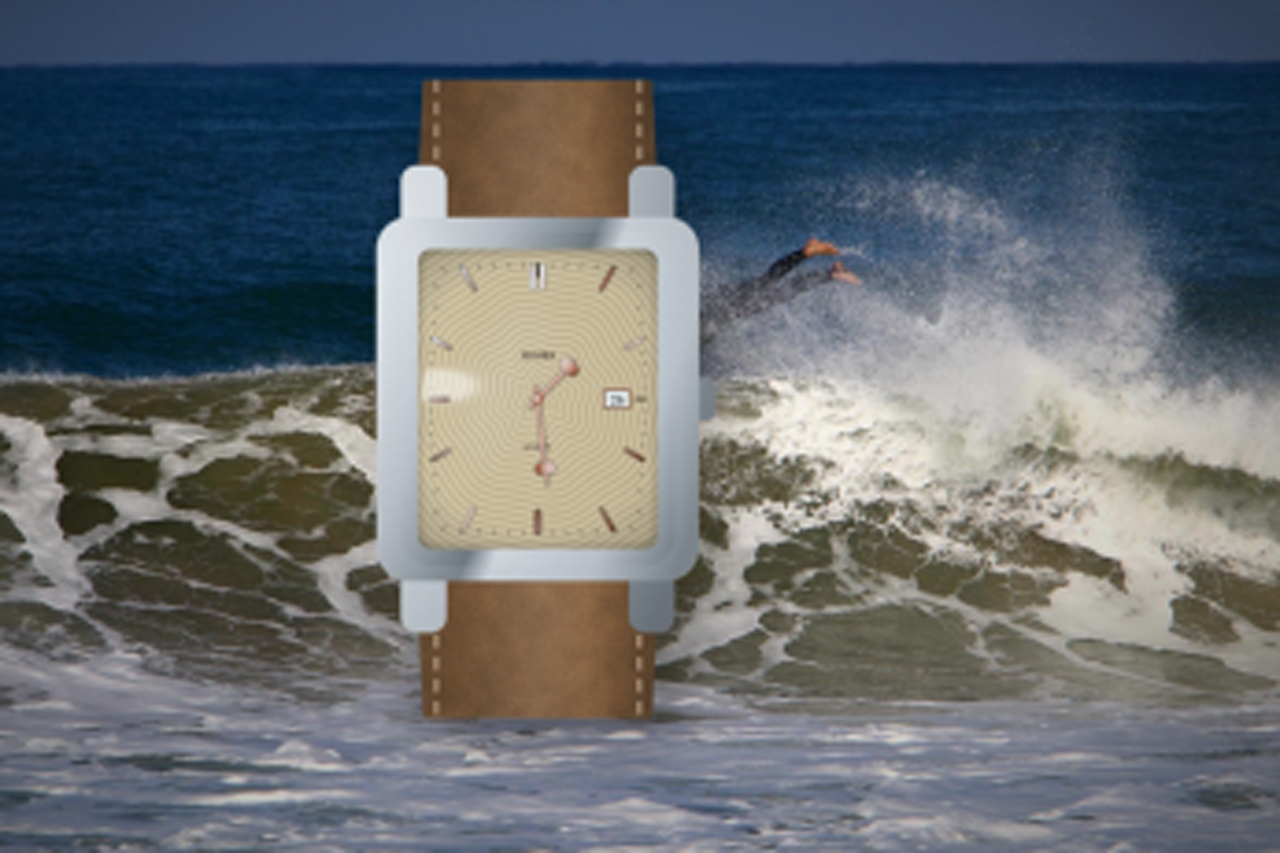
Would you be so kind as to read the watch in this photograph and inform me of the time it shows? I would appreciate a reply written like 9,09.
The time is 1,29
